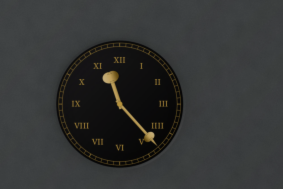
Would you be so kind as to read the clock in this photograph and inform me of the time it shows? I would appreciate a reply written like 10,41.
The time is 11,23
